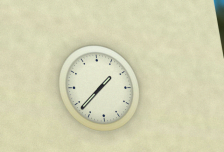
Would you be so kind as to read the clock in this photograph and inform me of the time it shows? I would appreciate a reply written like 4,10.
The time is 1,38
